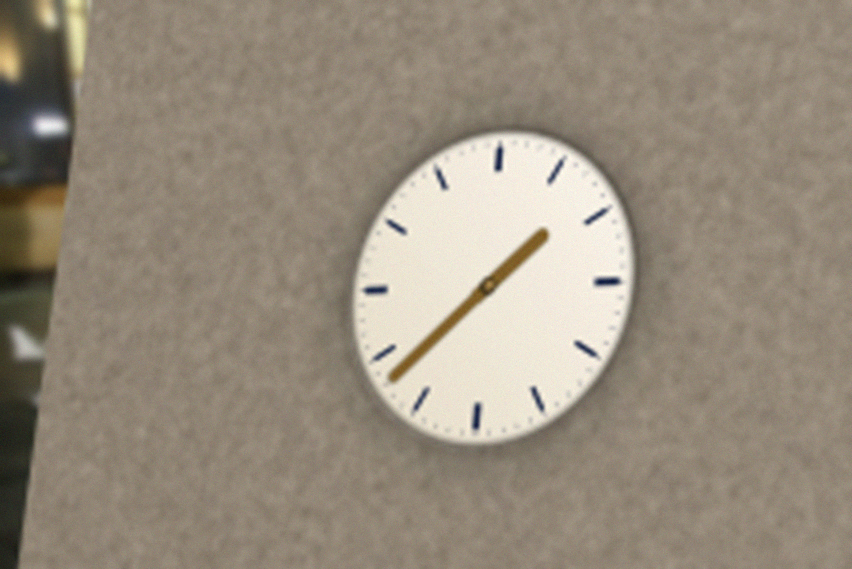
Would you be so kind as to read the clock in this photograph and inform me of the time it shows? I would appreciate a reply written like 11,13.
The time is 1,38
